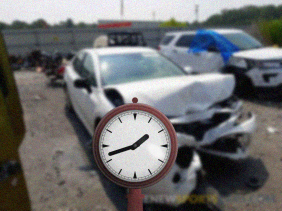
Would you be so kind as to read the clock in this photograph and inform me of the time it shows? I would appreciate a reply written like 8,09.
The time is 1,42
